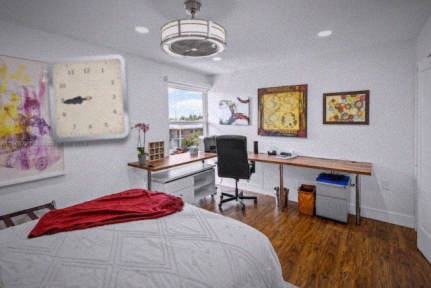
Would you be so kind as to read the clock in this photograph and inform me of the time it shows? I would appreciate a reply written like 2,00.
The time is 8,44
